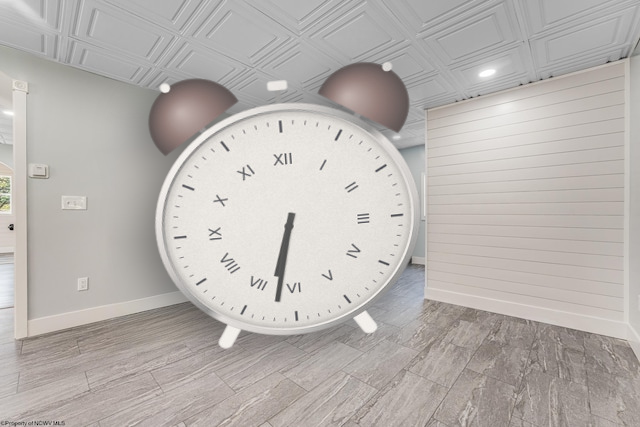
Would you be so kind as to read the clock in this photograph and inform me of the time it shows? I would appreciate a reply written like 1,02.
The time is 6,32
